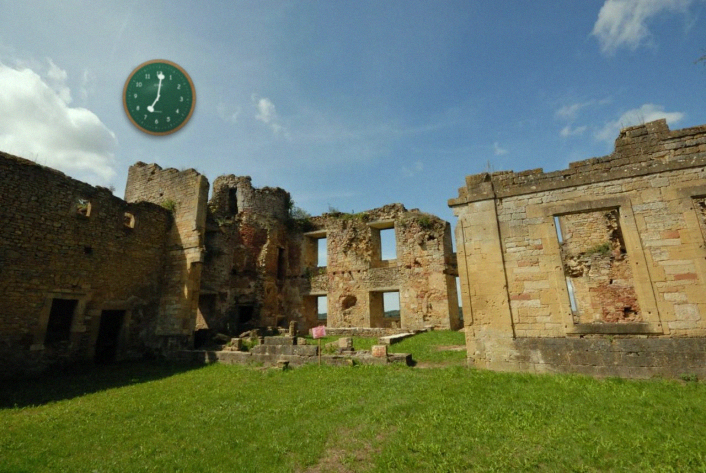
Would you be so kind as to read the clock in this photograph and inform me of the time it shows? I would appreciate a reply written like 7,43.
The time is 7,01
